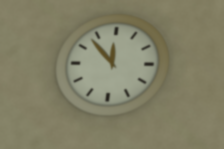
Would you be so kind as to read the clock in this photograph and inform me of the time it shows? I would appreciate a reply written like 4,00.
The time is 11,53
